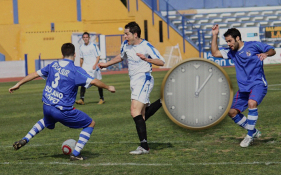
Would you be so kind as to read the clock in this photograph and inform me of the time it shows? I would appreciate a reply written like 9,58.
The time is 12,06
